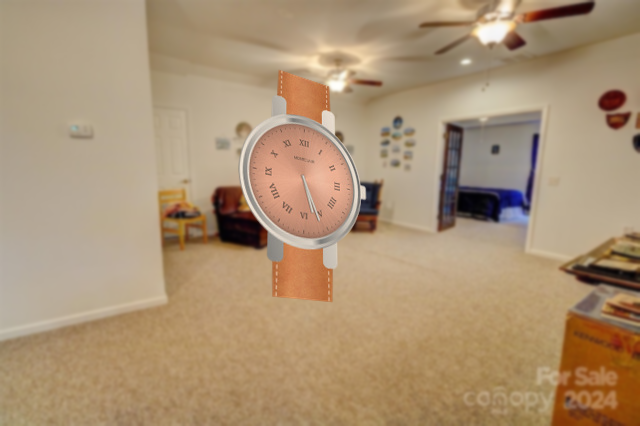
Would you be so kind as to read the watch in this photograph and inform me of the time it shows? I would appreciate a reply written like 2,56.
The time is 5,26
